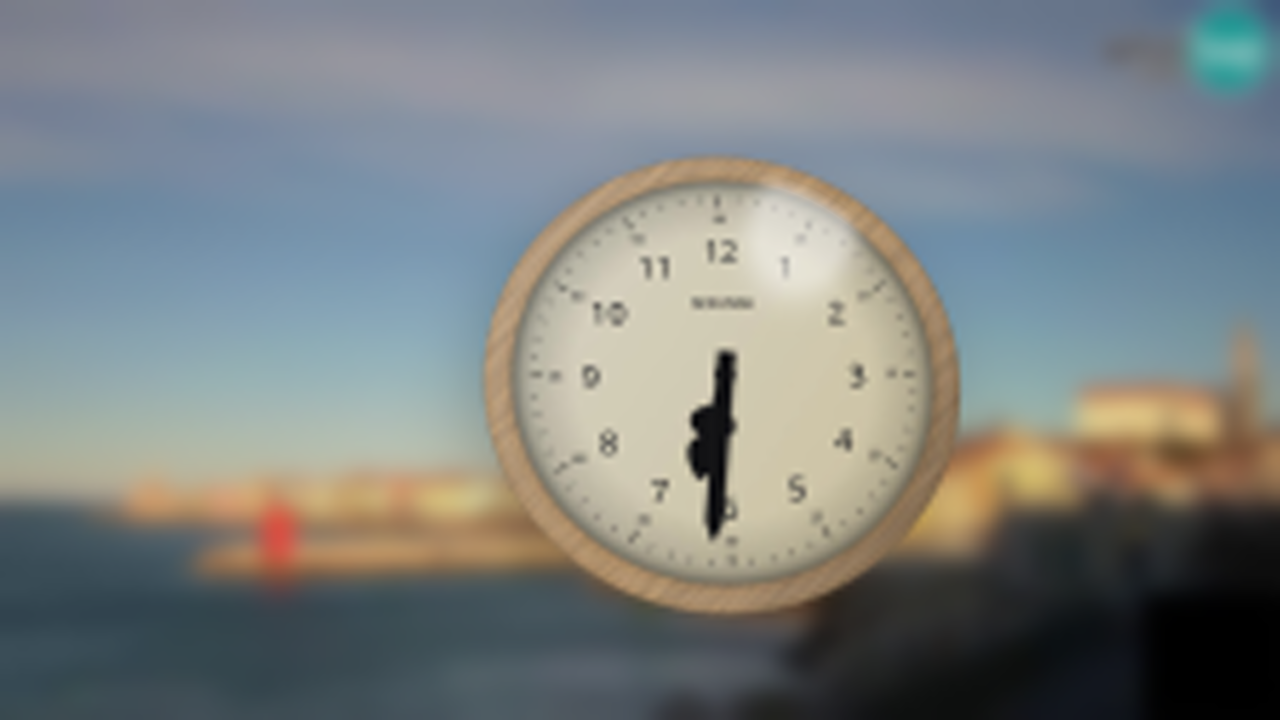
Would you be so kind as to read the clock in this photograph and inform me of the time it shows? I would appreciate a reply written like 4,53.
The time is 6,31
